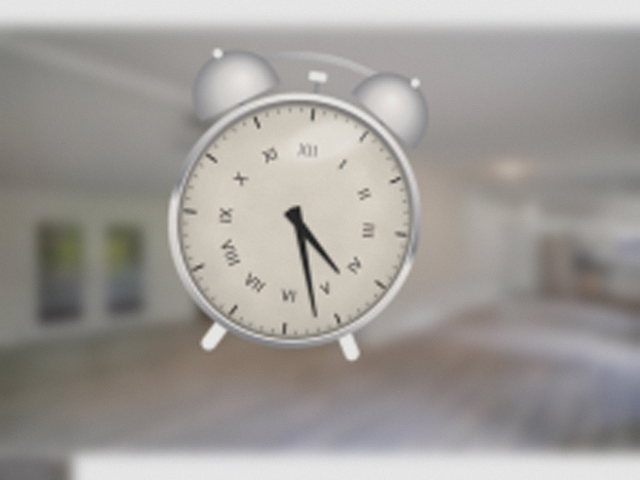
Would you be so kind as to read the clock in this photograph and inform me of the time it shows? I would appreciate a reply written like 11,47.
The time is 4,27
